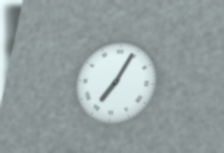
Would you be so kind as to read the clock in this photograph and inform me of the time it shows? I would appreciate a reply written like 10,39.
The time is 7,04
